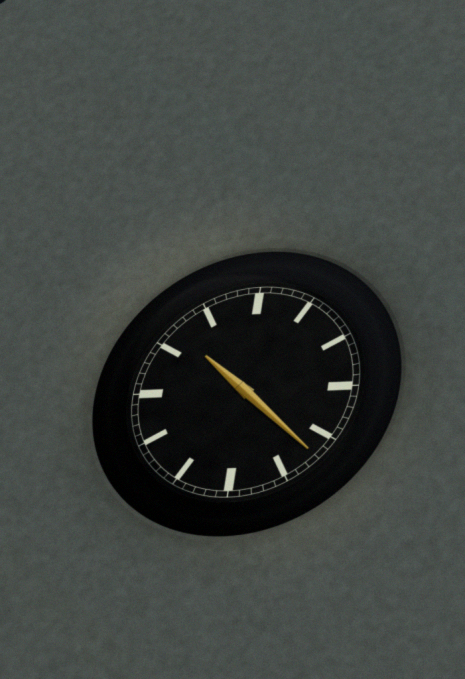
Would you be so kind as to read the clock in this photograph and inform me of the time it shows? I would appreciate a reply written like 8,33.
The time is 10,22
